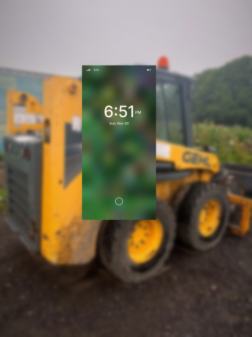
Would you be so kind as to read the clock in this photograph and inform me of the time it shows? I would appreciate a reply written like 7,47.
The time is 6,51
